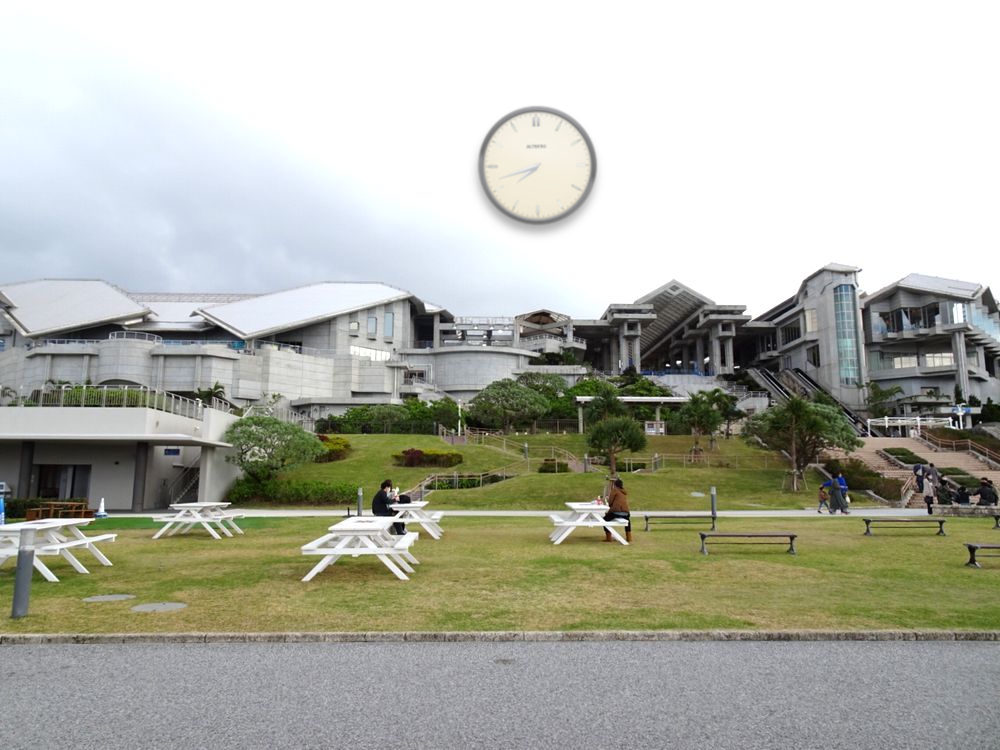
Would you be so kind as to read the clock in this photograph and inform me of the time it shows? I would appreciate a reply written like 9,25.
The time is 7,42
